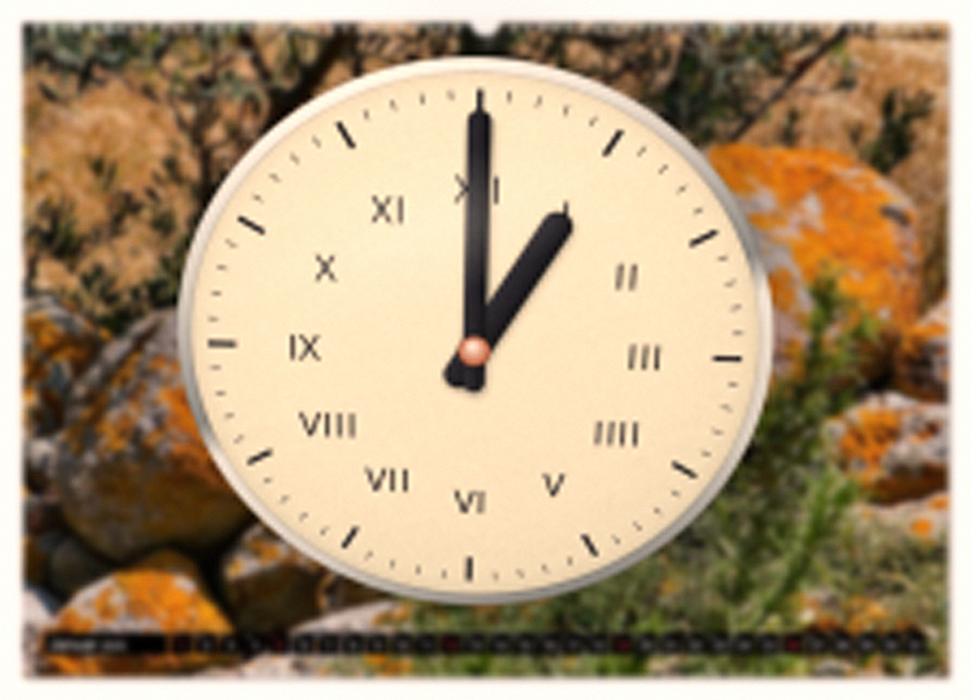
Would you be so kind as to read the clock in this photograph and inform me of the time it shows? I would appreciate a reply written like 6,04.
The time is 1,00
